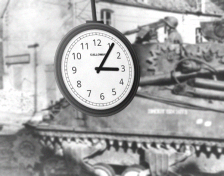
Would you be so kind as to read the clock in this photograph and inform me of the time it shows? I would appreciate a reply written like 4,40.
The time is 3,06
